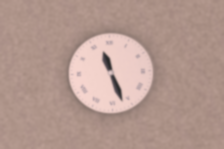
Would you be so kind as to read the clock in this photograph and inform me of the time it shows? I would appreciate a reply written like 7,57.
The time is 11,27
